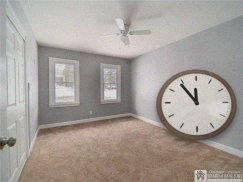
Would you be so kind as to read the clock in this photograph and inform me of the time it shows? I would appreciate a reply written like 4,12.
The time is 11,54
